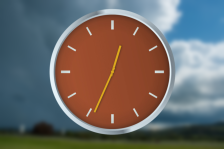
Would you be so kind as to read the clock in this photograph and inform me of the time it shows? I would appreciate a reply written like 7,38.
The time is 12,34
